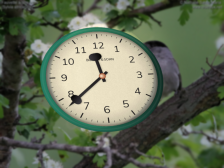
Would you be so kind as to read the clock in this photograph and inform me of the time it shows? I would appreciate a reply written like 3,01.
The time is 11,38
